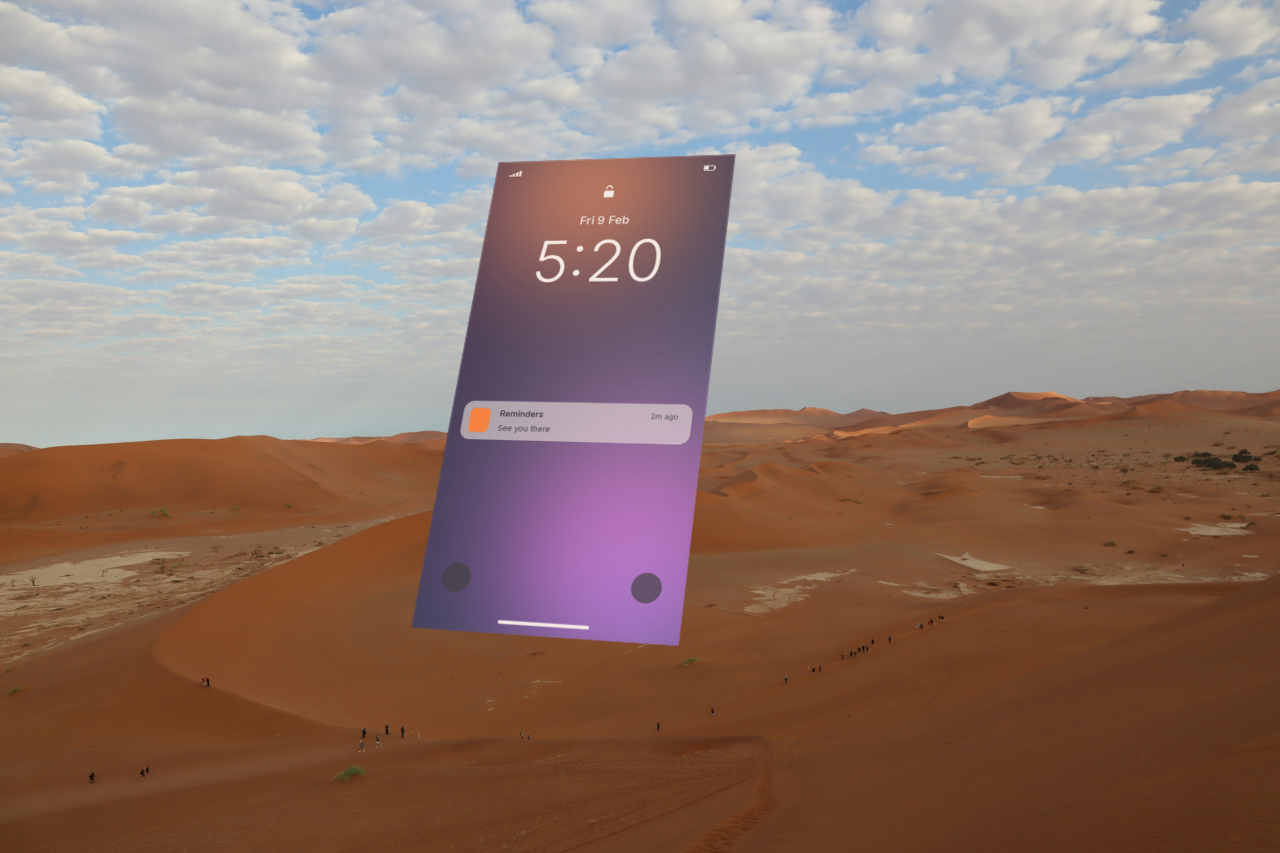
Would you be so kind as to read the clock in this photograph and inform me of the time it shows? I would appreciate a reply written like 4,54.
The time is 5,20
